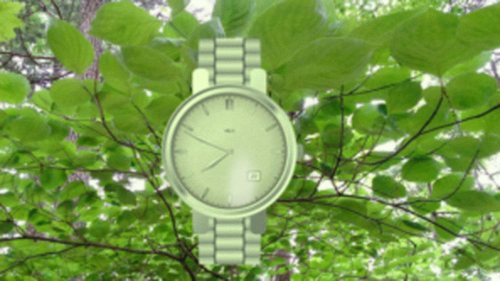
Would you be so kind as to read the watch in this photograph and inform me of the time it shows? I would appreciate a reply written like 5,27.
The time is 7,49
